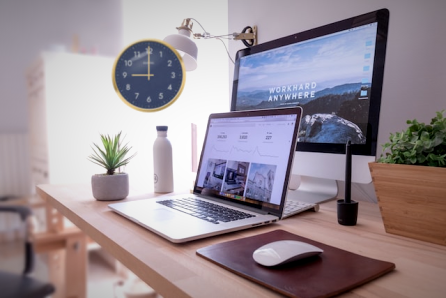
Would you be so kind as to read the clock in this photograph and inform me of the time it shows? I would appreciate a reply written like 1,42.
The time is 9,00
